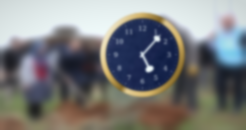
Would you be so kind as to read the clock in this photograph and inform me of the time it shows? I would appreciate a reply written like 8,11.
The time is 5,07
